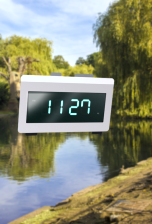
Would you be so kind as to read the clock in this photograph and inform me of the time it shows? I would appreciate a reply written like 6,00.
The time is 11,27
